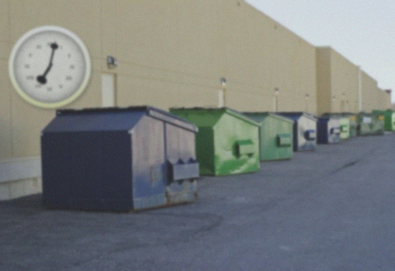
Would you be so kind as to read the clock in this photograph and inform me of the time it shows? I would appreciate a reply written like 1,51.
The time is 7,02
